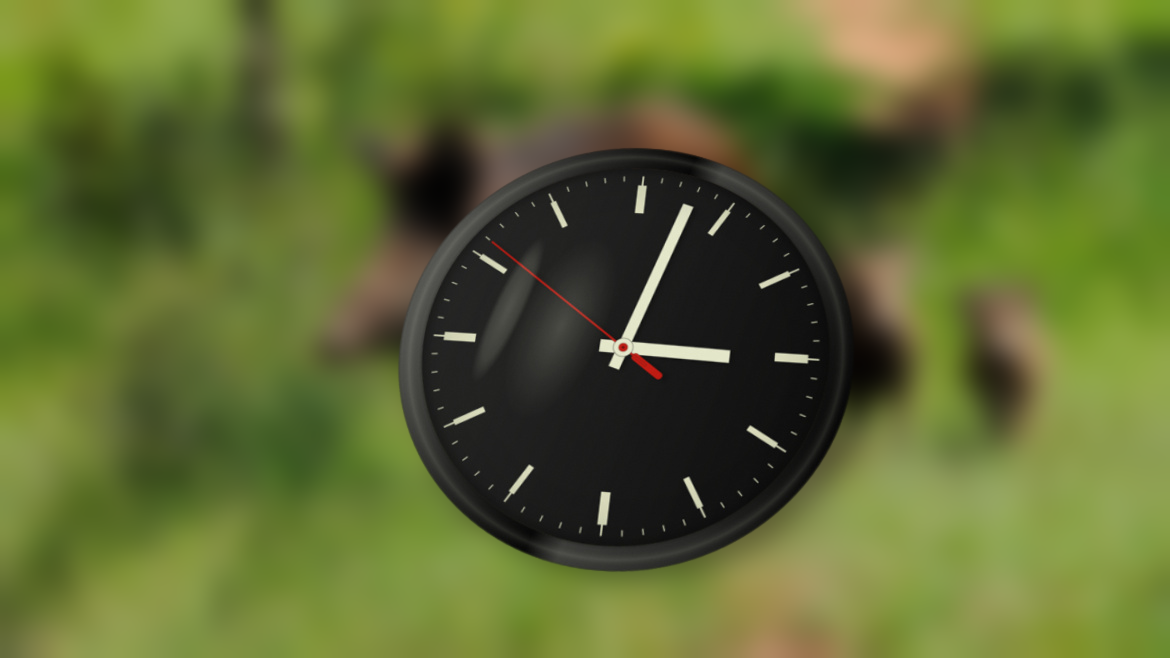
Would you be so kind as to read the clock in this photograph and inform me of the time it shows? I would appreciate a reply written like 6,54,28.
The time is 3,02,51
